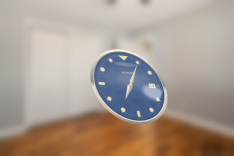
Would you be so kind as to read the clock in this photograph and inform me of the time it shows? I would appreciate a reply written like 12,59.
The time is 7,05
